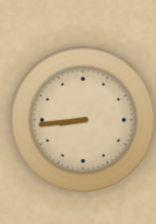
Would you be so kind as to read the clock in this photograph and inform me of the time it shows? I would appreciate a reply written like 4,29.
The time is 8,44
